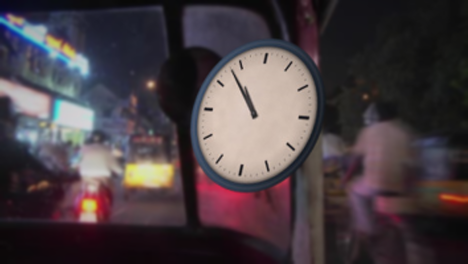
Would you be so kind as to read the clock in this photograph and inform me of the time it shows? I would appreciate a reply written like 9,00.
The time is 10,53
